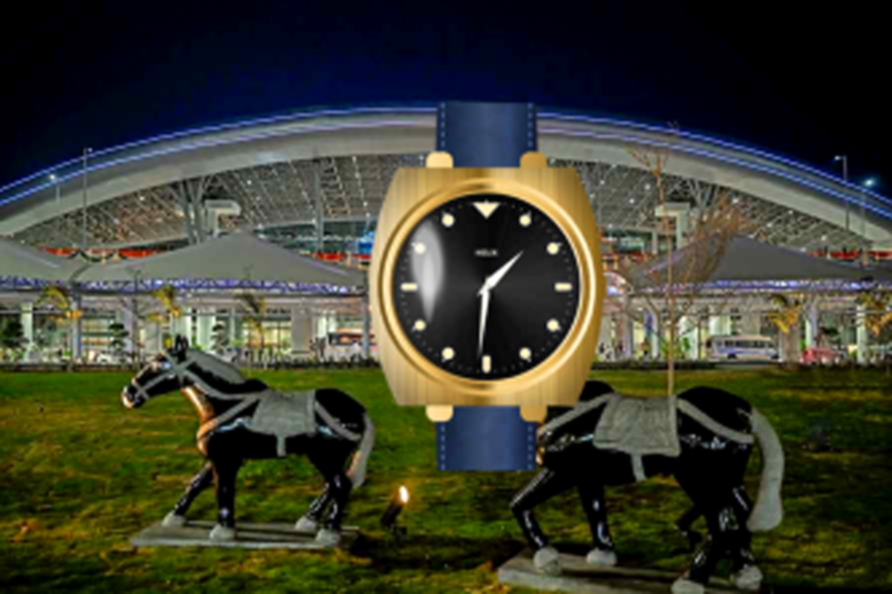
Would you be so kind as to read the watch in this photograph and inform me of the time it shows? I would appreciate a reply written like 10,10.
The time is 1,31
